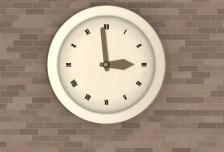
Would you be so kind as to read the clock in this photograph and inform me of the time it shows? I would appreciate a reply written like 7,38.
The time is 2,59
